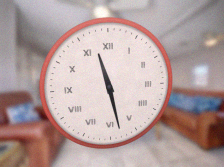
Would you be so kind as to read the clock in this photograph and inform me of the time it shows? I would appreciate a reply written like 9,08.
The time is 11,28
